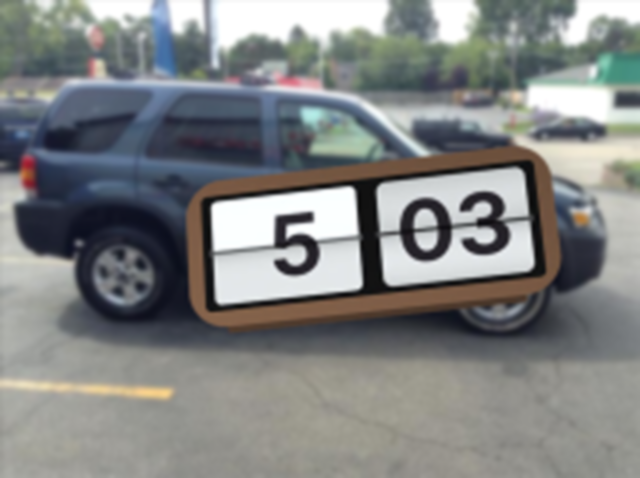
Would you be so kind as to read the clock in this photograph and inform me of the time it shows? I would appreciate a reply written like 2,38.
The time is 5,03
